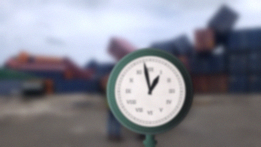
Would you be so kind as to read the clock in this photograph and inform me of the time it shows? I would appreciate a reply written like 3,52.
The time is 12,58
